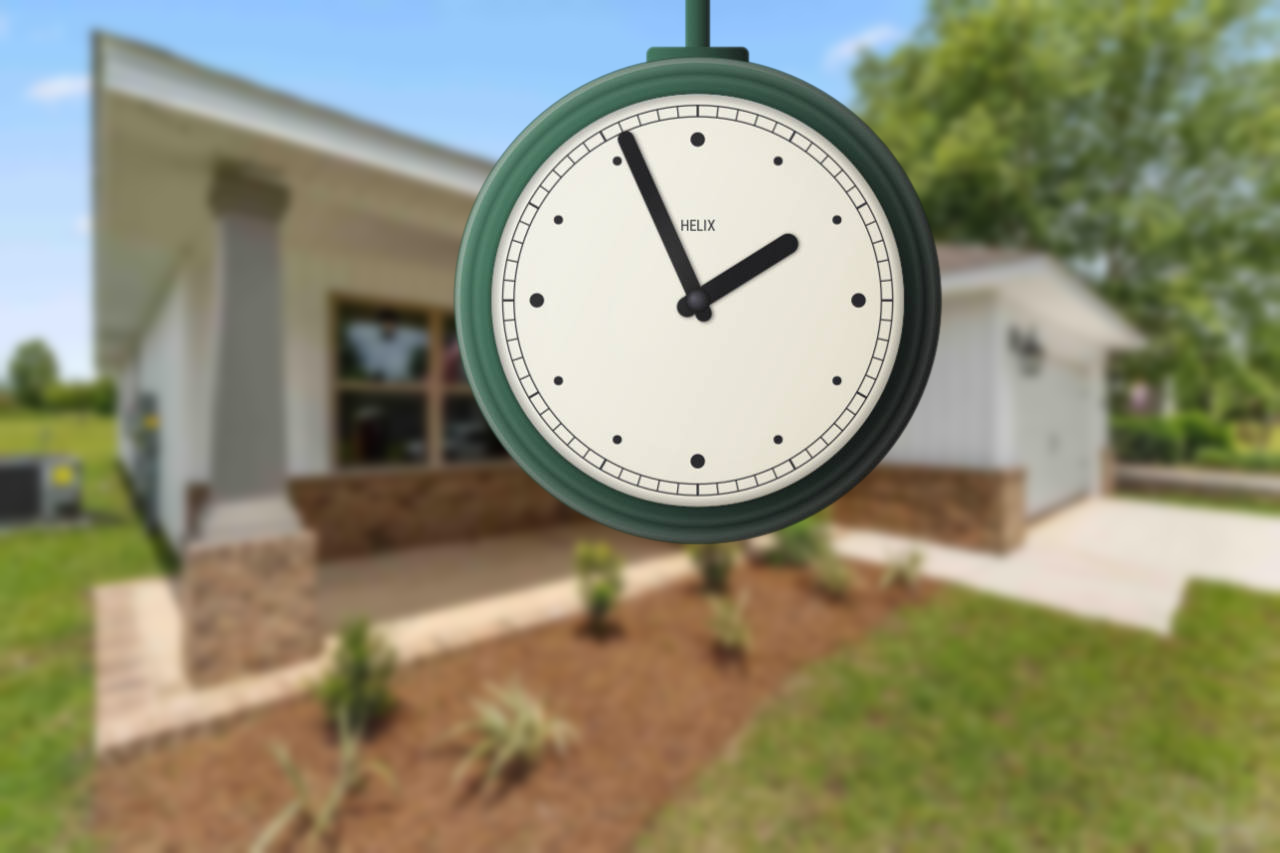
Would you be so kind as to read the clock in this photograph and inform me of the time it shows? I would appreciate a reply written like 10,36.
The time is 1,56
